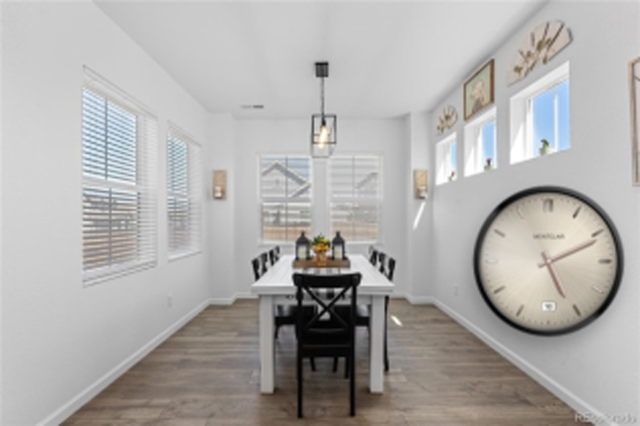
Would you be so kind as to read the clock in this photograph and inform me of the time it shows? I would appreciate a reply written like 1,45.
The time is 5,11
